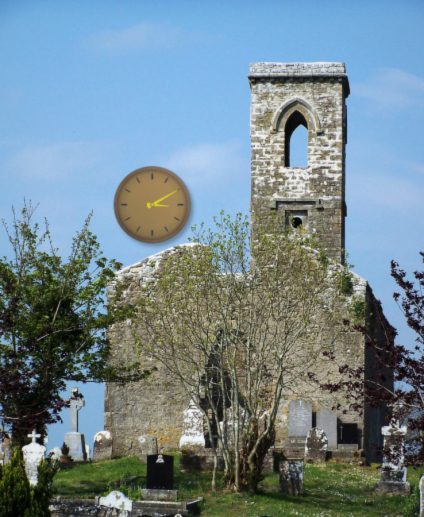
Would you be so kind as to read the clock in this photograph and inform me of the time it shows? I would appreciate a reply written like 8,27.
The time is 3,10
